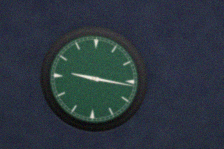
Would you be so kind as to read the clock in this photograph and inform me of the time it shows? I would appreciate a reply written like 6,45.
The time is 9,16
